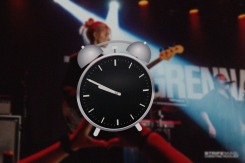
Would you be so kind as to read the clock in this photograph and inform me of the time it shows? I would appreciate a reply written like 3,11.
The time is 9,50
